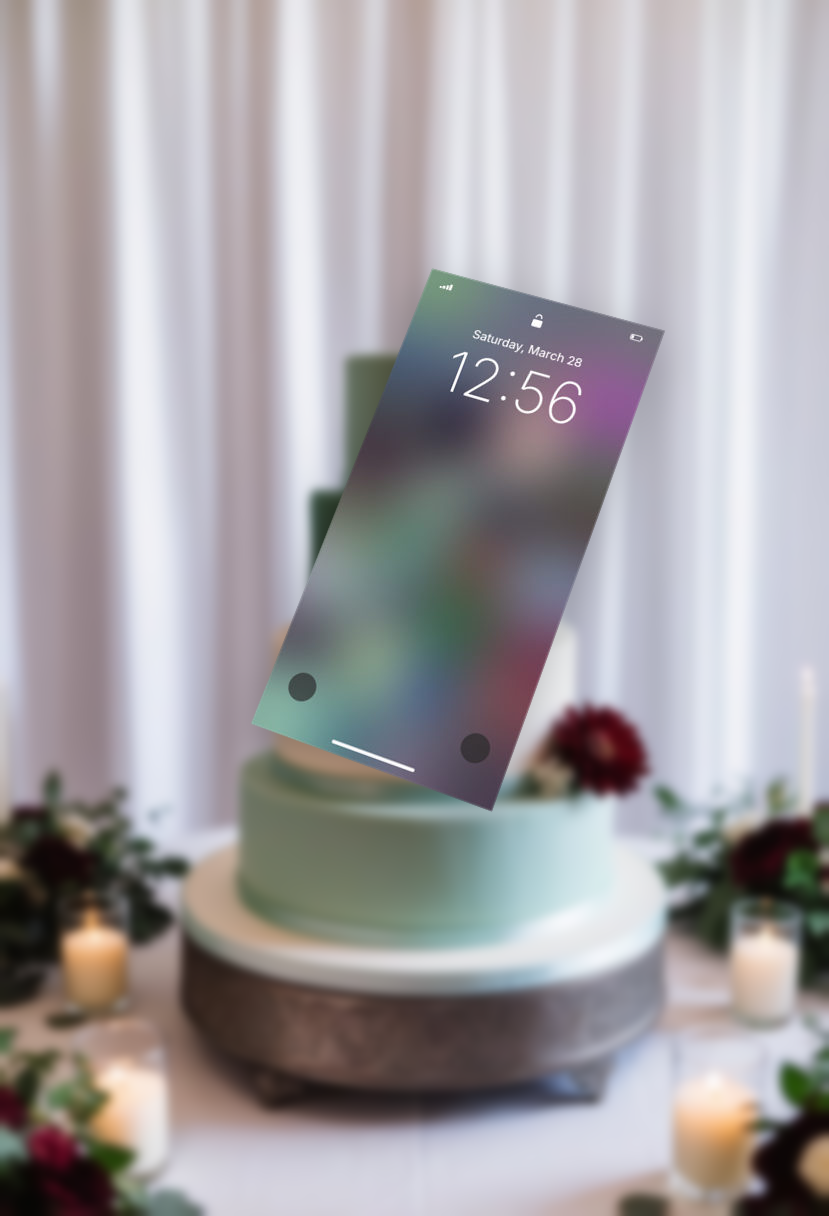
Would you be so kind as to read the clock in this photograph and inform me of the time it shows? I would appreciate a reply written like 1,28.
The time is 12,56
